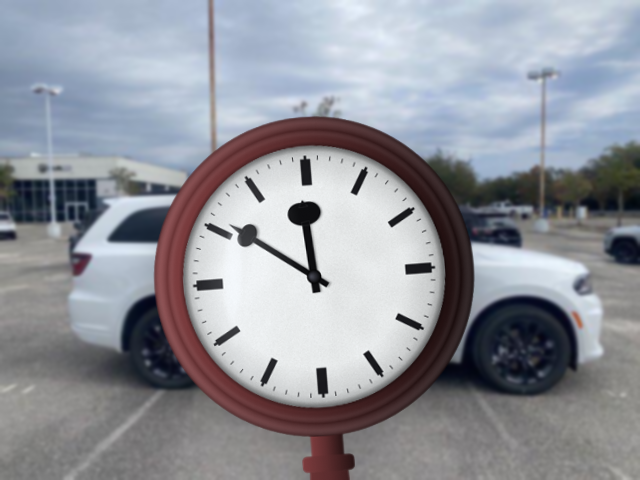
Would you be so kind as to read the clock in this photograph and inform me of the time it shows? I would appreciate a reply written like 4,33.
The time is 11,51
